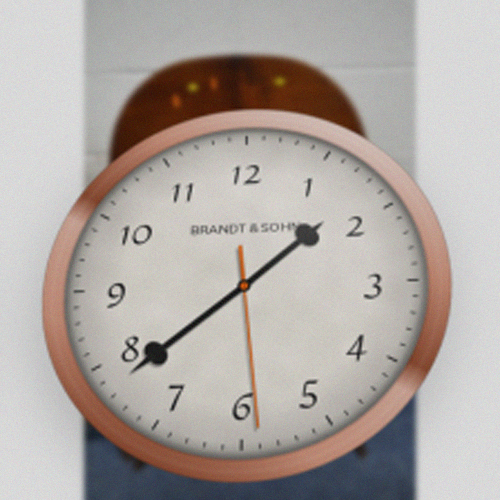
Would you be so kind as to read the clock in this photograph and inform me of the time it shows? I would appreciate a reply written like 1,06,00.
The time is 1,38,29
